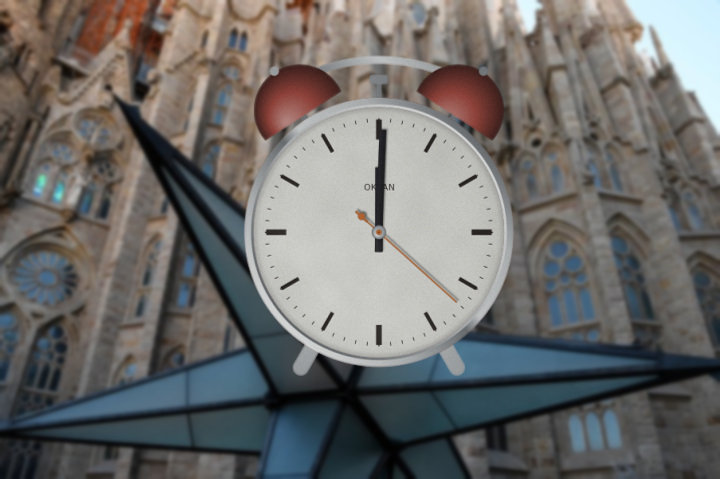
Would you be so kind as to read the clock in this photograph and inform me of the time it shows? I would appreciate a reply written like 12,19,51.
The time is 12,00,22
